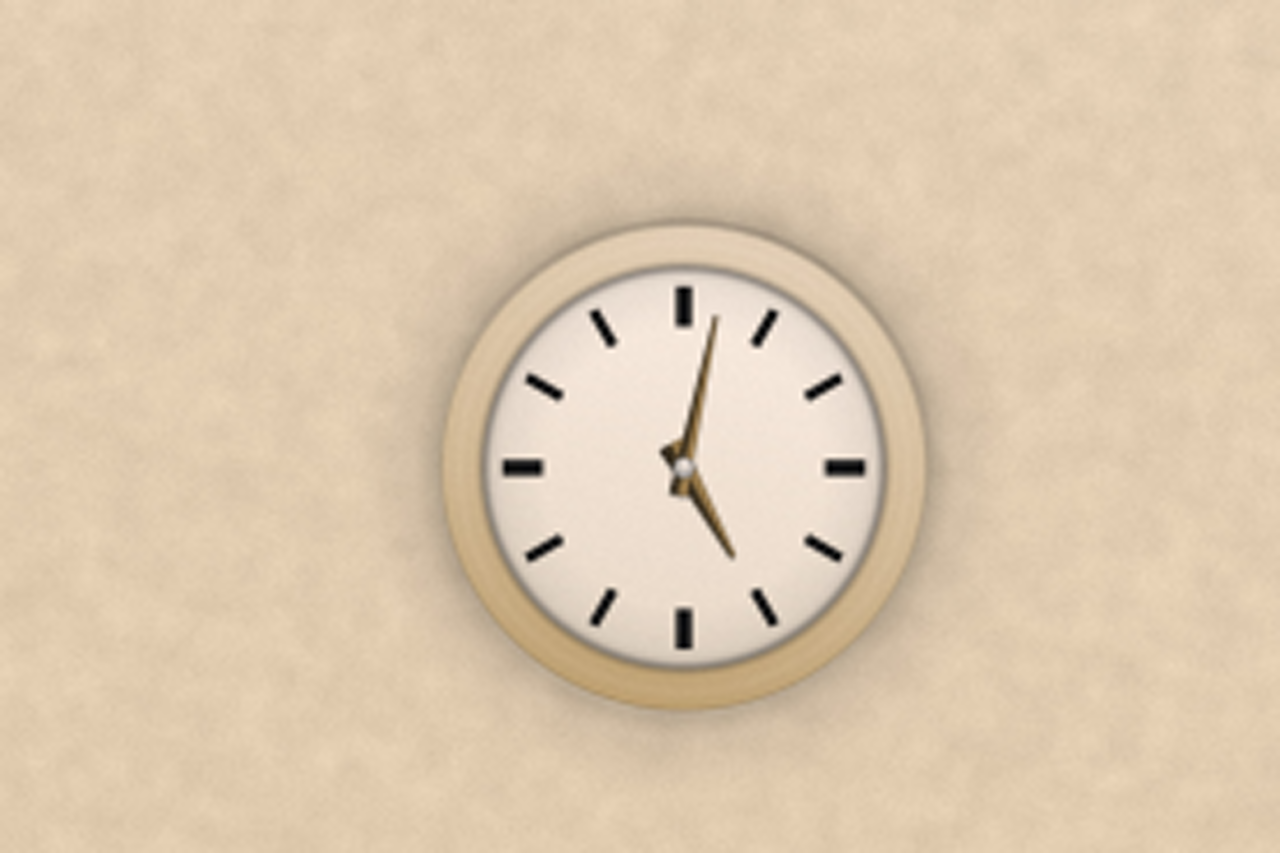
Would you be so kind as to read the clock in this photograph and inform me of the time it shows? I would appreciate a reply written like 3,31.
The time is 5,02
